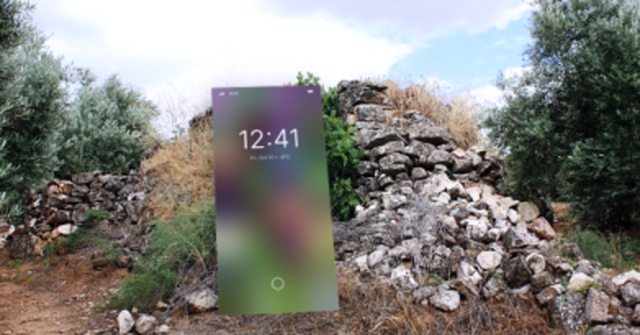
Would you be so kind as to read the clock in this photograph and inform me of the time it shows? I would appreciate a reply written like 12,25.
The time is 12,41
